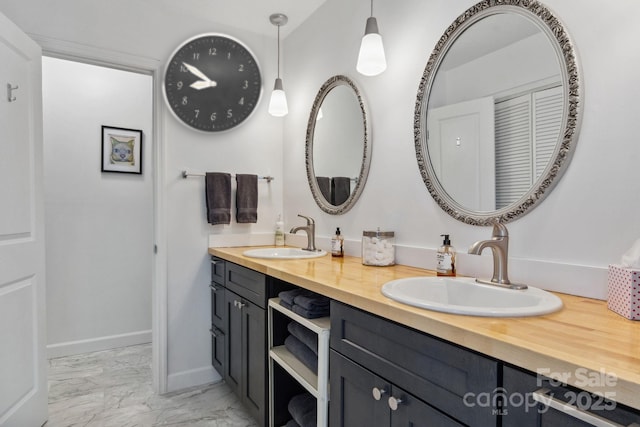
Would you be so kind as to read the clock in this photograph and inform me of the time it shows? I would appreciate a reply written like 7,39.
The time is 8,51
